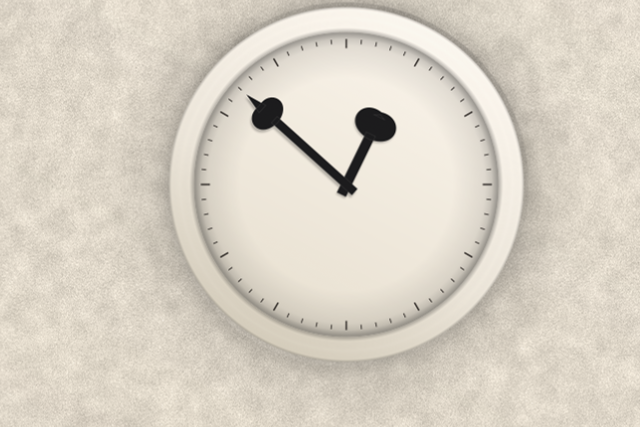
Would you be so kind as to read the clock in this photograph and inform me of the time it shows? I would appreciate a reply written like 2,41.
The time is 12,52
